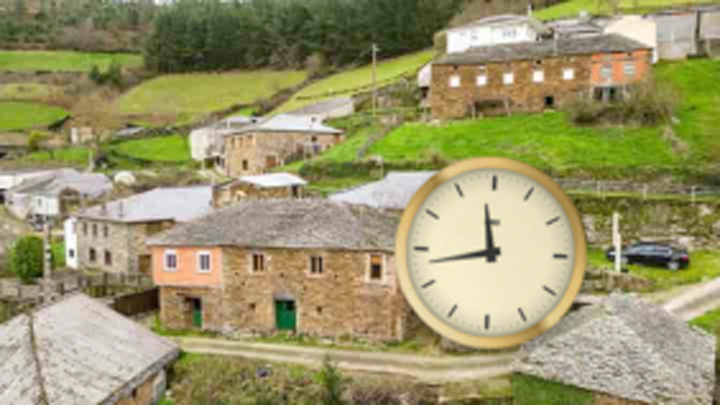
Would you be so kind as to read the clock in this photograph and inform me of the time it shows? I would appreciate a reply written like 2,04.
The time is 11,43
